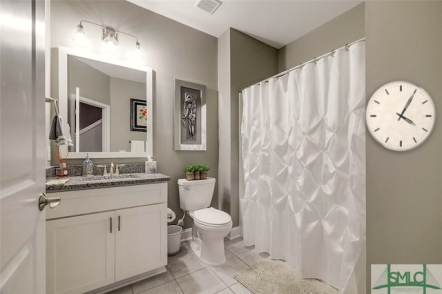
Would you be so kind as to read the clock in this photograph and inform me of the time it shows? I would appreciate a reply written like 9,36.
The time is 4,05
